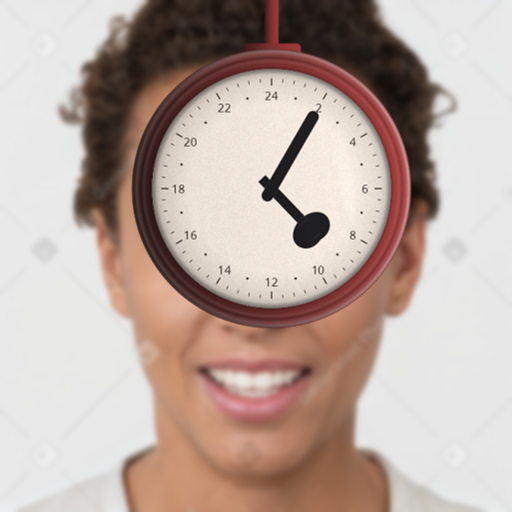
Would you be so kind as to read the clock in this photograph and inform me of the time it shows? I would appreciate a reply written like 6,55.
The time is 9,05
